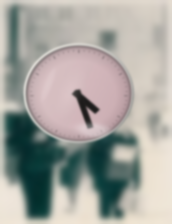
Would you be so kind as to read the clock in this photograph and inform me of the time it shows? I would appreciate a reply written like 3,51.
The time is 4,27
